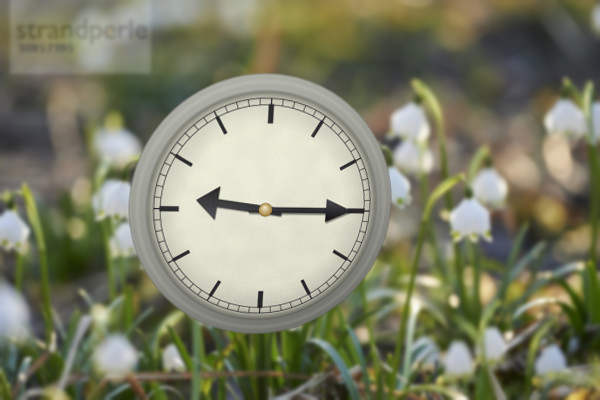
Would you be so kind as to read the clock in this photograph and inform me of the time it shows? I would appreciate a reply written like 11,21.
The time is 9,15
